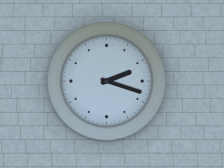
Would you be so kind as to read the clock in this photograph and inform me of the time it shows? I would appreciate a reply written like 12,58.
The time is 2,18
